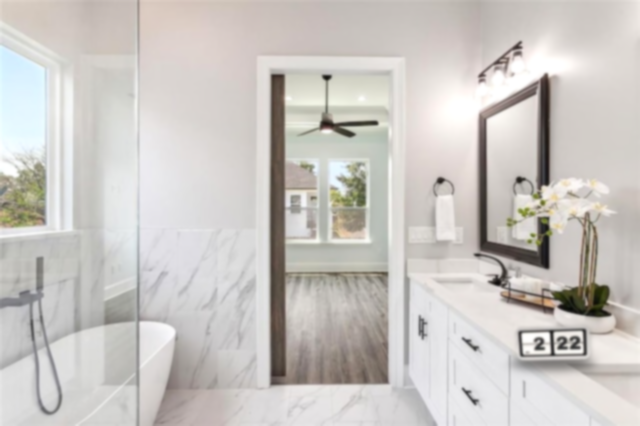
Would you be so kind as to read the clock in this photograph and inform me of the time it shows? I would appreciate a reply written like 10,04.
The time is 2,22
